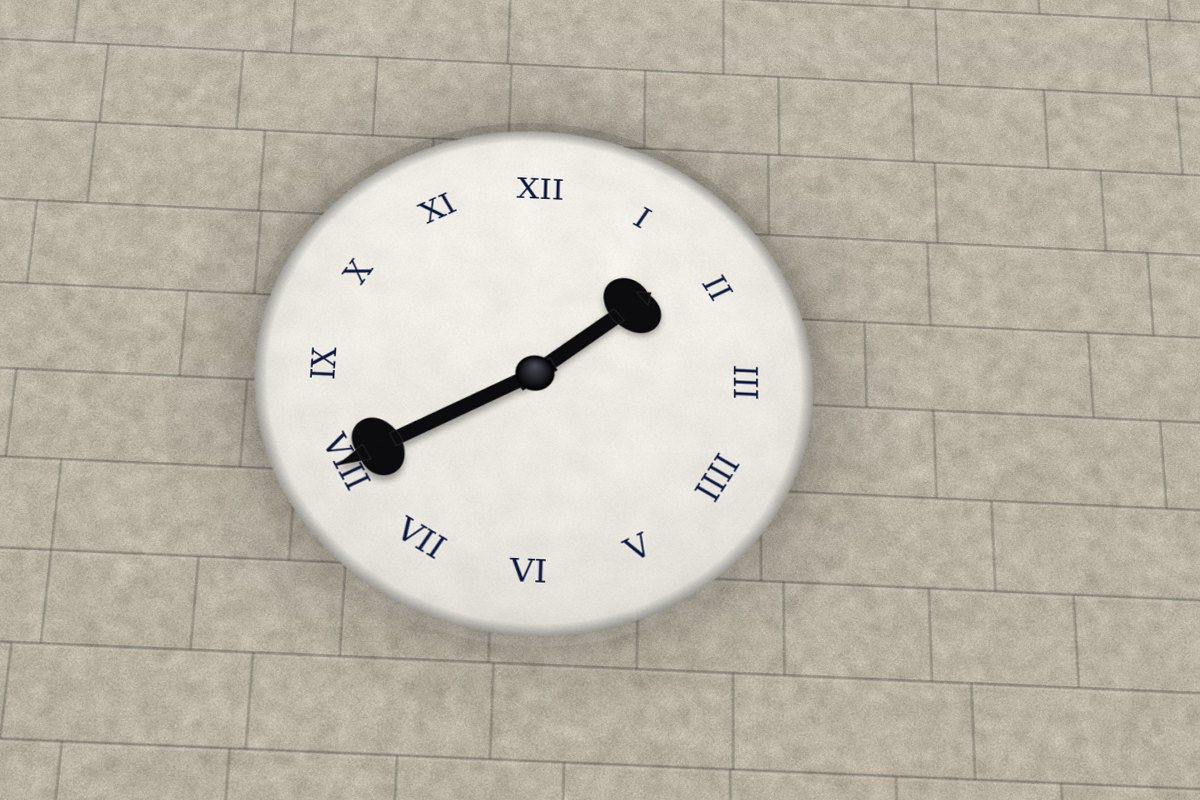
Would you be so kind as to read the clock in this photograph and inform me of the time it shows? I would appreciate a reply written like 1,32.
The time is 1,40
